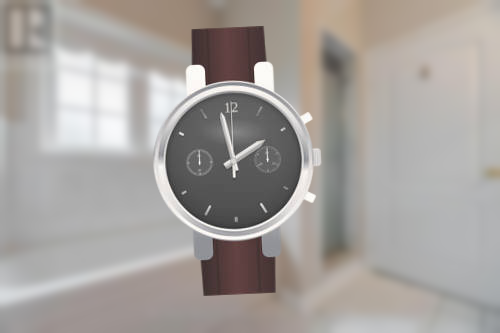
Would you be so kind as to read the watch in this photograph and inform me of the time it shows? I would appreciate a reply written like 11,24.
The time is 1,58
